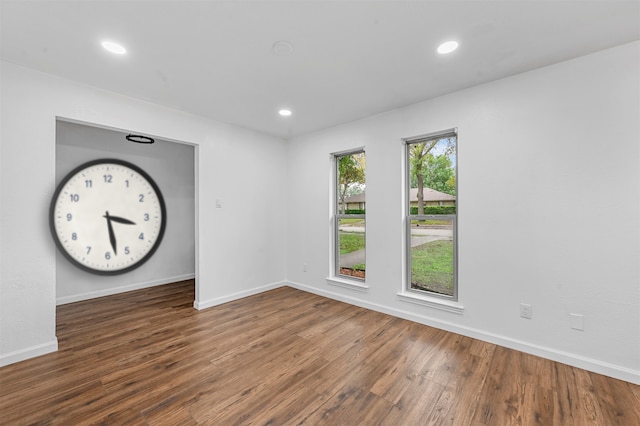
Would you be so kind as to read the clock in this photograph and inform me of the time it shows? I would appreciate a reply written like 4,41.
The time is 3,28
